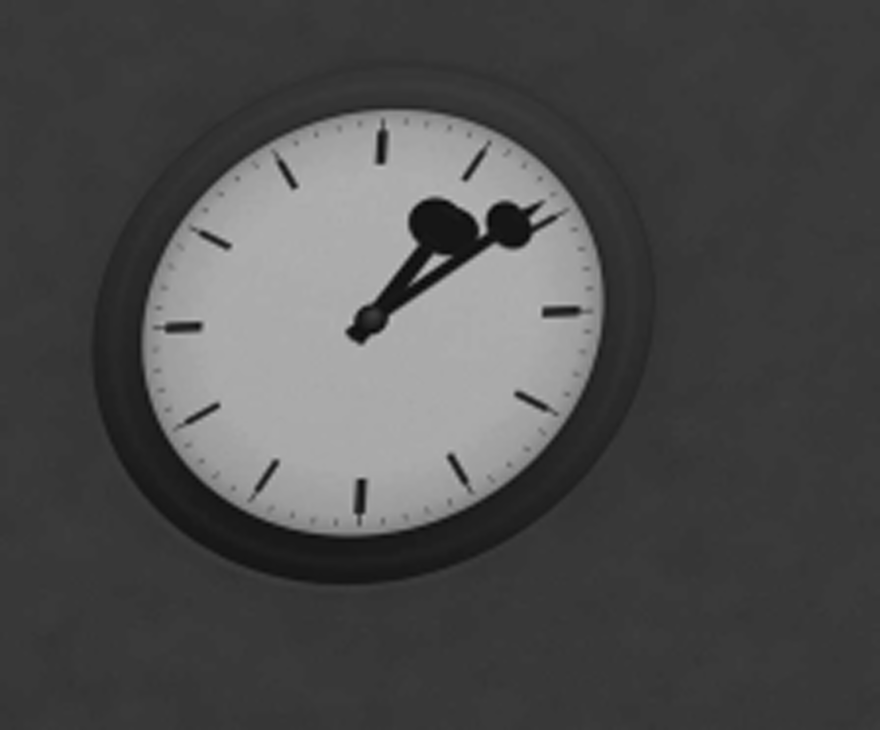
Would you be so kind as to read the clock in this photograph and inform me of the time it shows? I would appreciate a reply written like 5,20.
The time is 1,09
